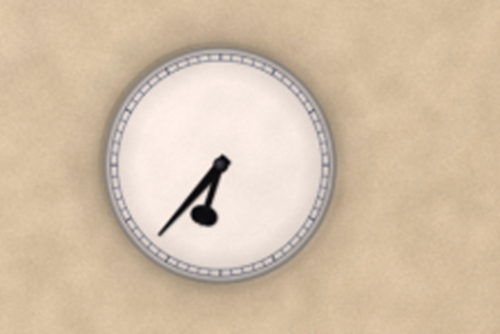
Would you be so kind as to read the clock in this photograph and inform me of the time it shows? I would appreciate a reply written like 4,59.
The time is 6,37
